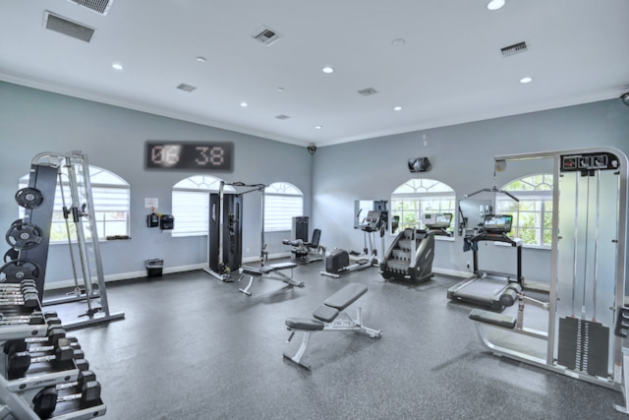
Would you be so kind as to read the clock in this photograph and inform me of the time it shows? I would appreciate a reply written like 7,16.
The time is 6,38
